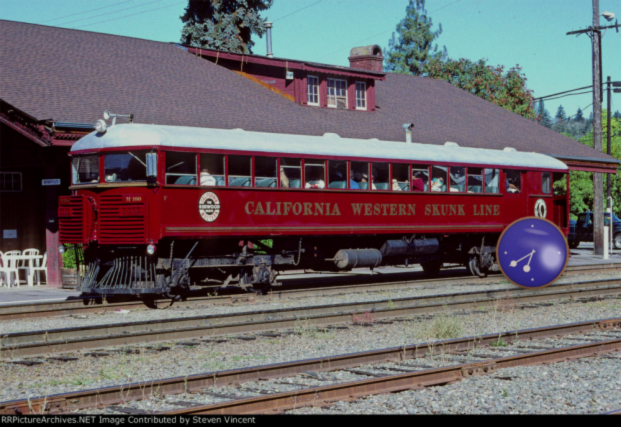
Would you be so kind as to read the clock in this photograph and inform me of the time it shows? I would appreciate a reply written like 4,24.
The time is 6,40
